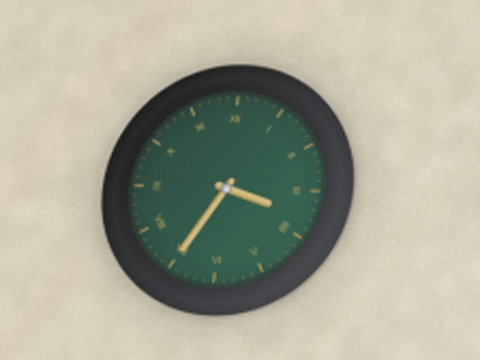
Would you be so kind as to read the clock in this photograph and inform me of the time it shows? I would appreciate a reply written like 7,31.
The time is 3,35
